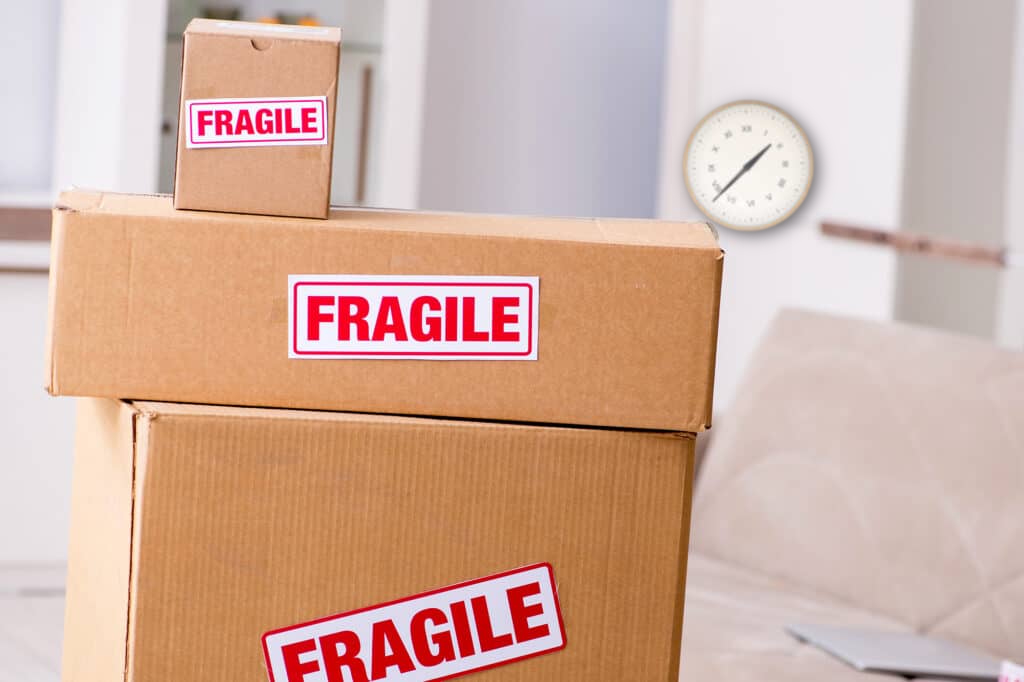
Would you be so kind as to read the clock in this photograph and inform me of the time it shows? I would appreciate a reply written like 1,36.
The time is 1,38
